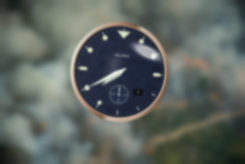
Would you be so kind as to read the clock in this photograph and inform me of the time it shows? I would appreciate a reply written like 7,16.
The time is 7,40
